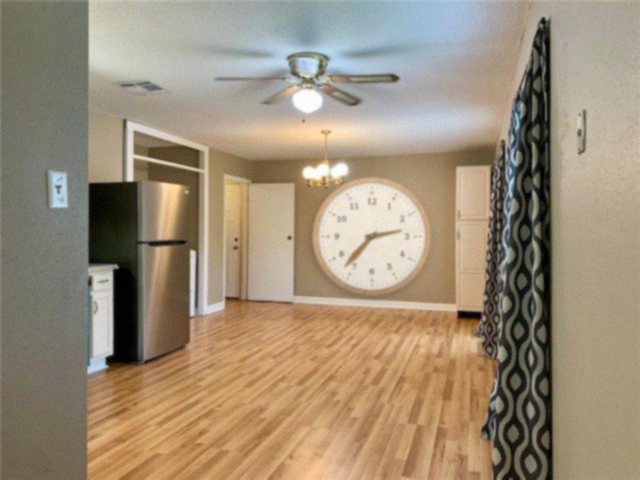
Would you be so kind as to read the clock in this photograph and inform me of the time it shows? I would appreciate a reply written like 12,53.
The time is 2,37
